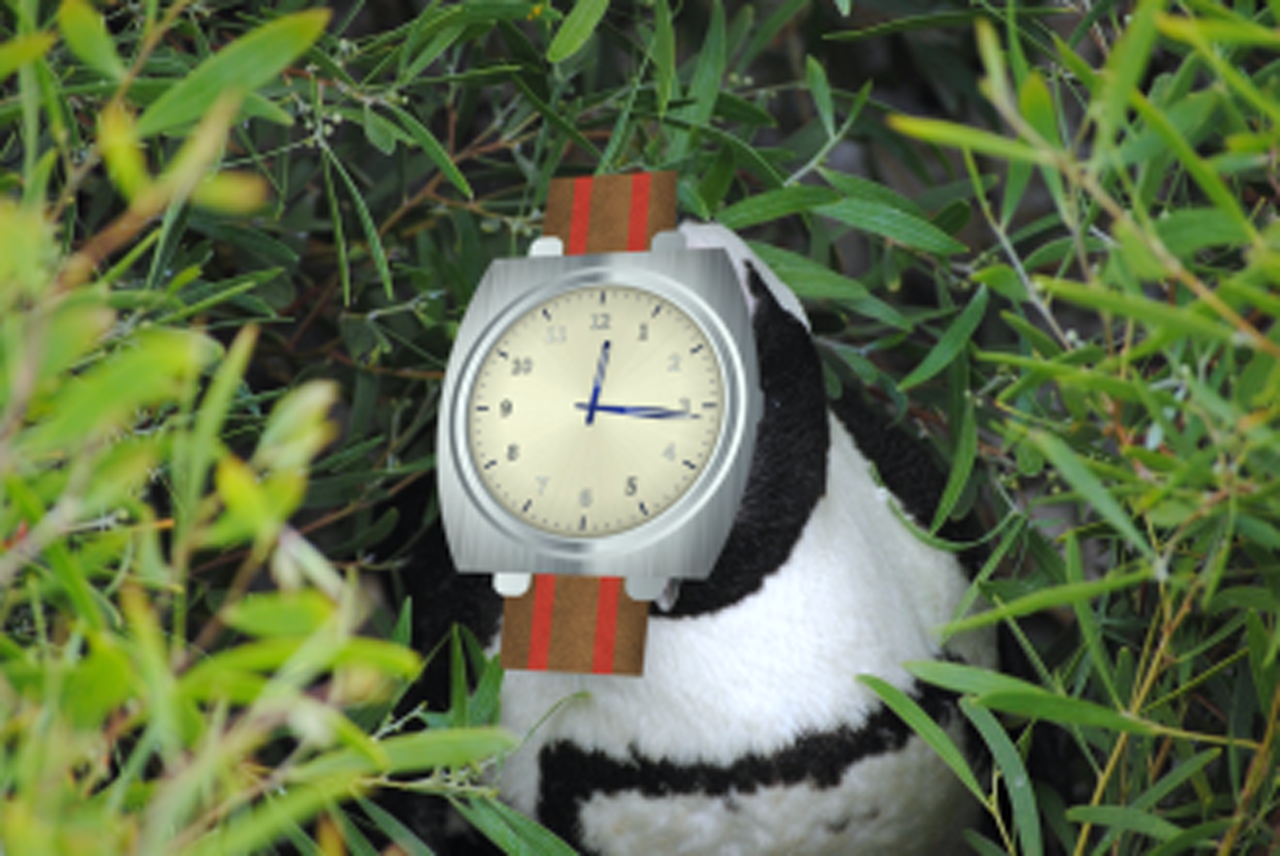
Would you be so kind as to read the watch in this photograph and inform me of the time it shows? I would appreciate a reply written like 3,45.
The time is 12,16
